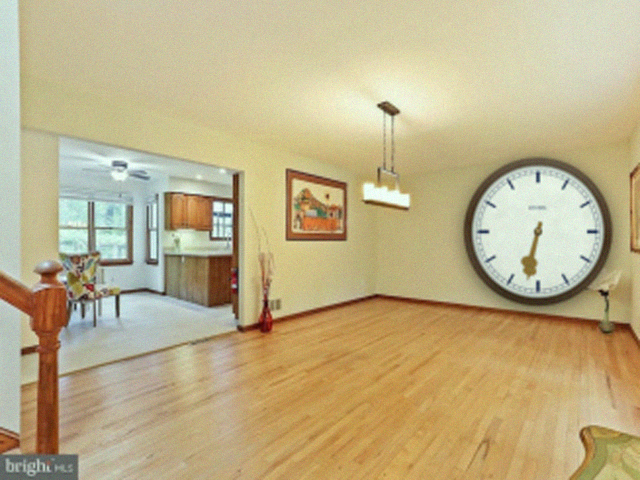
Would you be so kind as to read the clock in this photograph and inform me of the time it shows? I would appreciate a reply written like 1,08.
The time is 6,32
